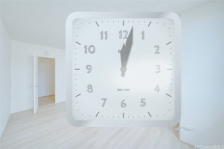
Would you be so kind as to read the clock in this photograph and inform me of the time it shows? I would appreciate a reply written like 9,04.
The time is 12,02
